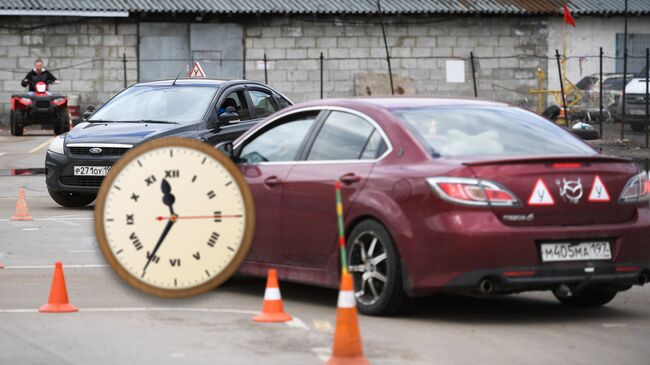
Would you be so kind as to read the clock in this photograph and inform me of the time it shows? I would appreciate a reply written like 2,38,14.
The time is 11,35,15
